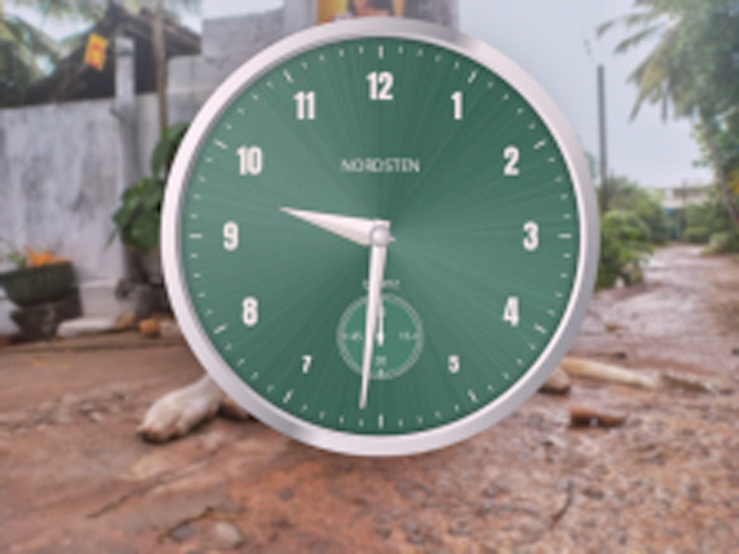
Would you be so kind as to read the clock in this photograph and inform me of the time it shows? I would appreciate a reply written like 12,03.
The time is 9,31
